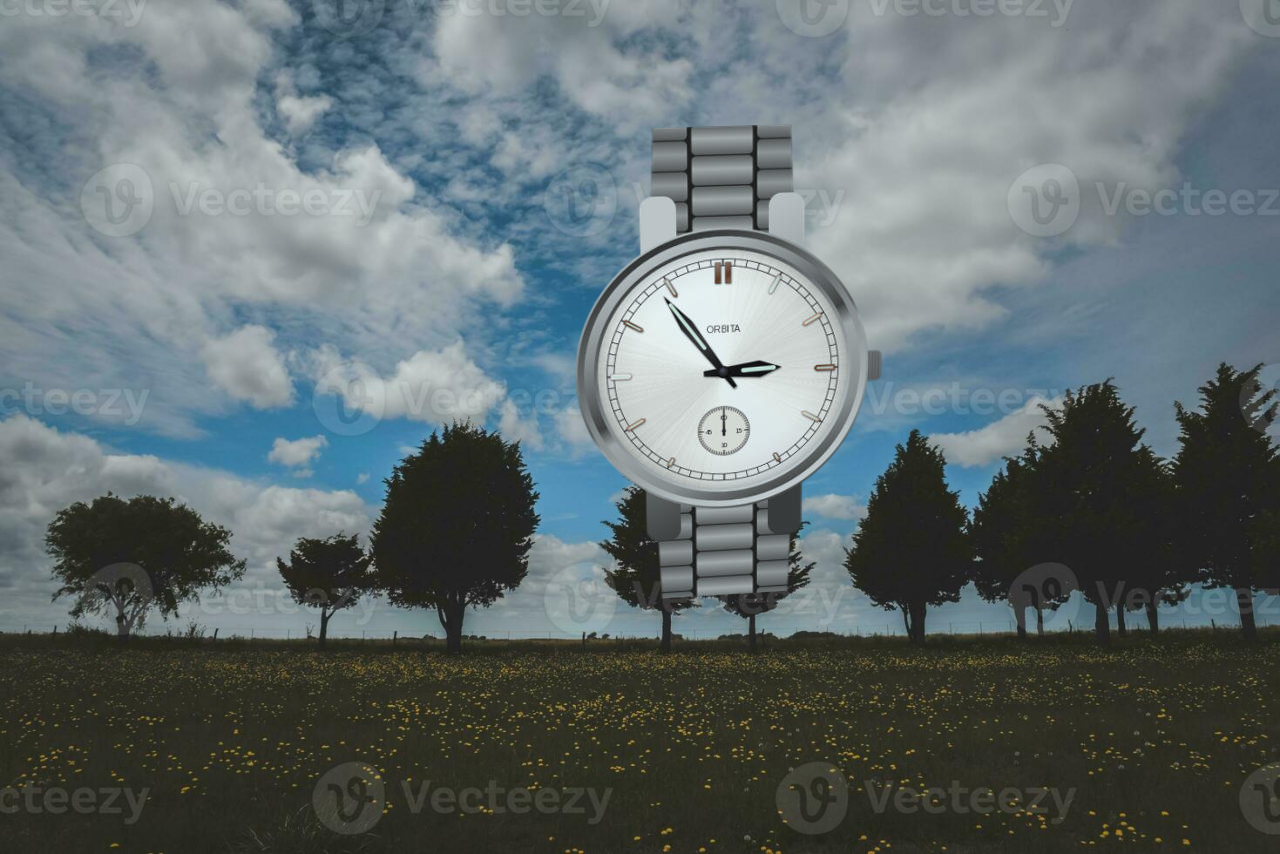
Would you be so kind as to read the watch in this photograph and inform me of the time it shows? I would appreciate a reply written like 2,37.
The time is 2,54
